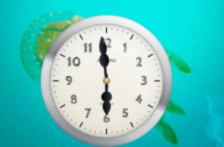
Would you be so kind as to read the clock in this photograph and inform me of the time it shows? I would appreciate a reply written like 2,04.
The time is 5,59
